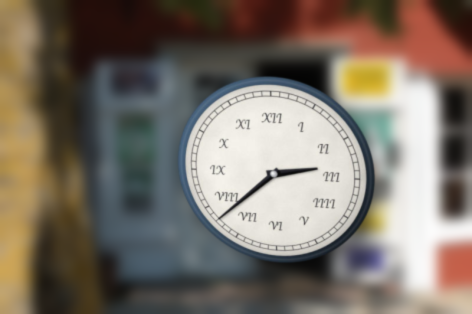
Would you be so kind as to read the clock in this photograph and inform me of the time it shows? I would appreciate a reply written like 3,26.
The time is 2,38
